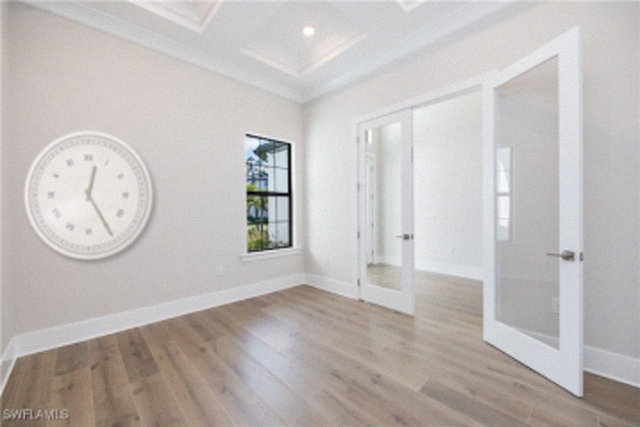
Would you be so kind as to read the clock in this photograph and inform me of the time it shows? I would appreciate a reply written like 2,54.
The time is 12,25
